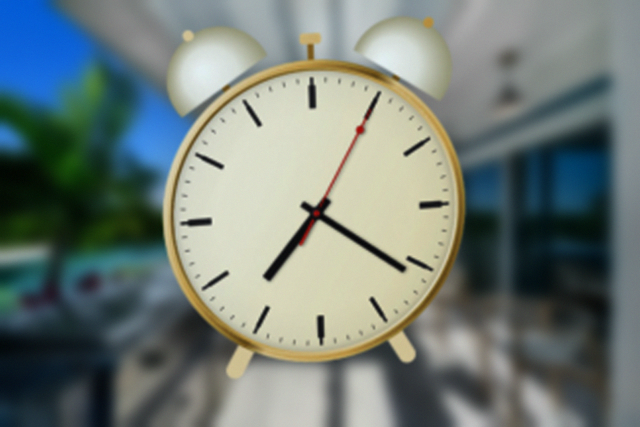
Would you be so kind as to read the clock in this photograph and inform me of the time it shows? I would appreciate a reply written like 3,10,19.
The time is 7,21,05
